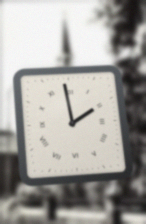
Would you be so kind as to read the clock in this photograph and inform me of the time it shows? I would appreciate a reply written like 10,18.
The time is 1,59
